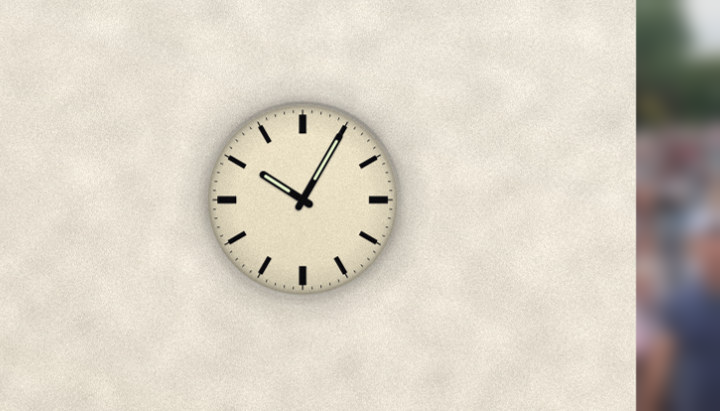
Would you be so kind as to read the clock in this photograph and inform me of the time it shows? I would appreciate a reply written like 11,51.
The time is 10,05
